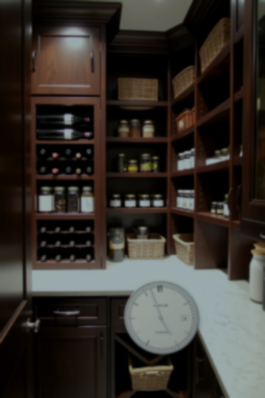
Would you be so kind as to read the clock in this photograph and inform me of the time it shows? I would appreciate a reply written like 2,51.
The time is 4,57
